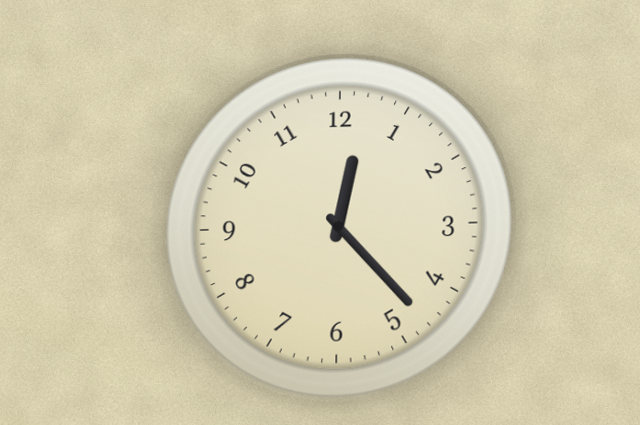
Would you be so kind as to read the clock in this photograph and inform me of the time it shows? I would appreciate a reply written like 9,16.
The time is 12,23
